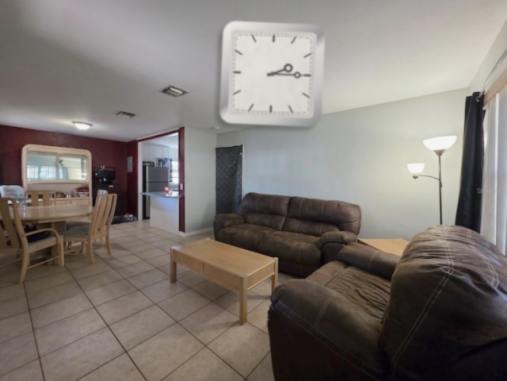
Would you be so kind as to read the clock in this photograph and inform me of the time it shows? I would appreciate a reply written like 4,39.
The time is 2,15
